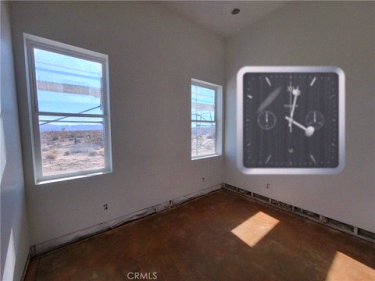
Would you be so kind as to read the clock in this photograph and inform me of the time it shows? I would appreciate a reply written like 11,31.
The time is 4,02
